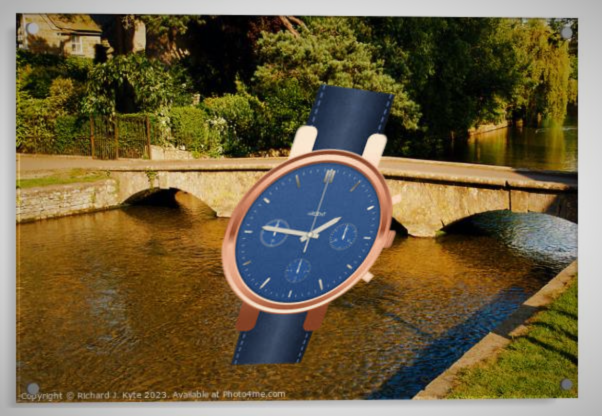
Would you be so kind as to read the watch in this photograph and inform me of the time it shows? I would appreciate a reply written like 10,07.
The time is 1,46
